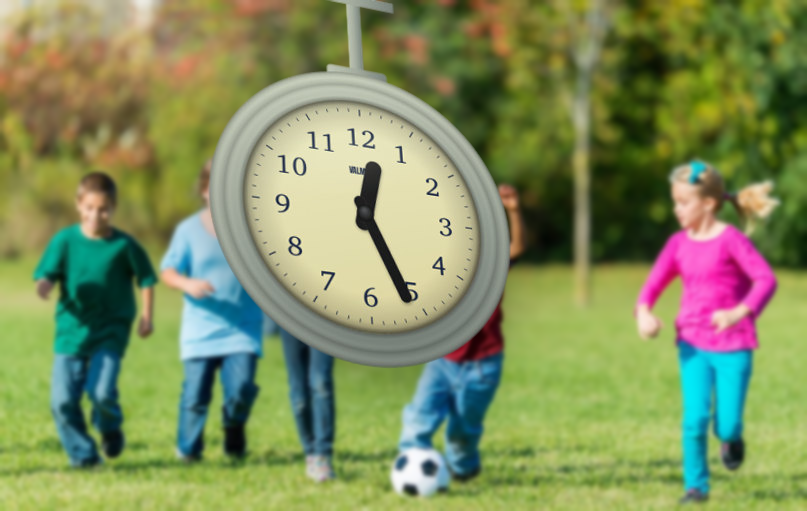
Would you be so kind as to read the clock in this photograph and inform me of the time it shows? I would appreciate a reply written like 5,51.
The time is 12,26
